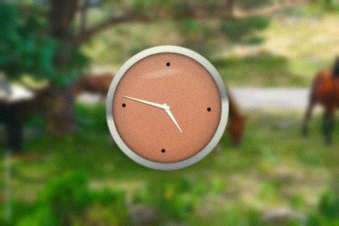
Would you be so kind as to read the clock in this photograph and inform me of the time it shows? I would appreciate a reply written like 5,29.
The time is 4,47
